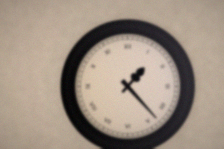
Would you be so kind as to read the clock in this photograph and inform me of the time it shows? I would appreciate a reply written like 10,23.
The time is 1,23
